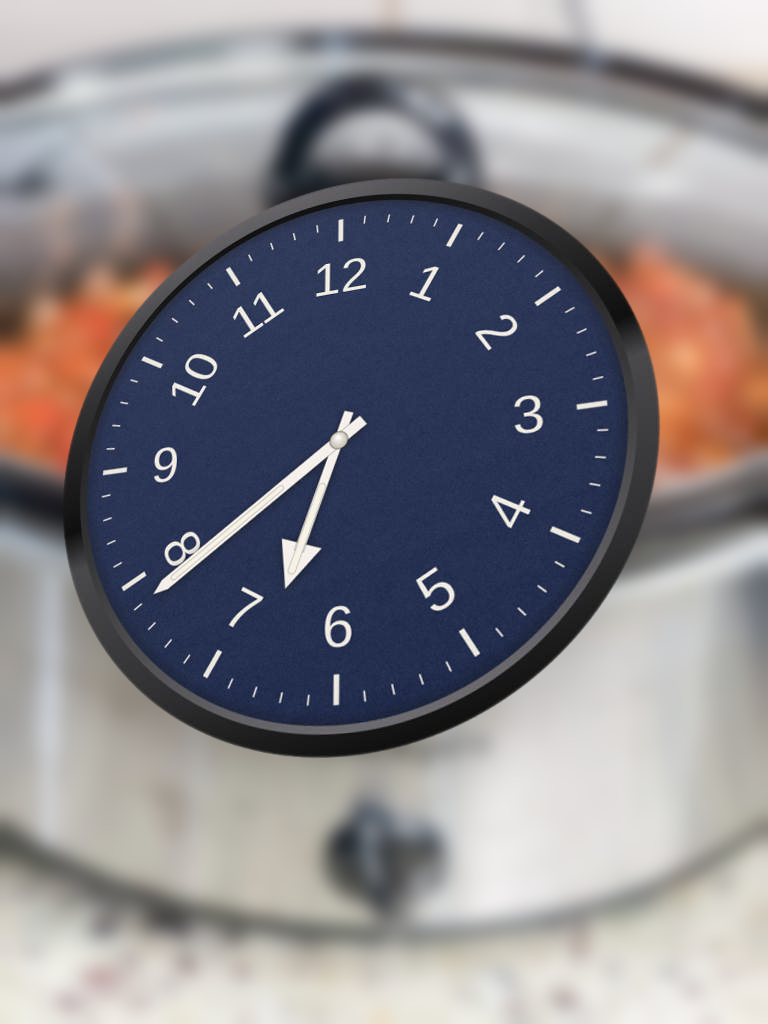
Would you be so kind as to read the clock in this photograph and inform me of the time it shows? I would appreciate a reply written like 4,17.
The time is 6,39
